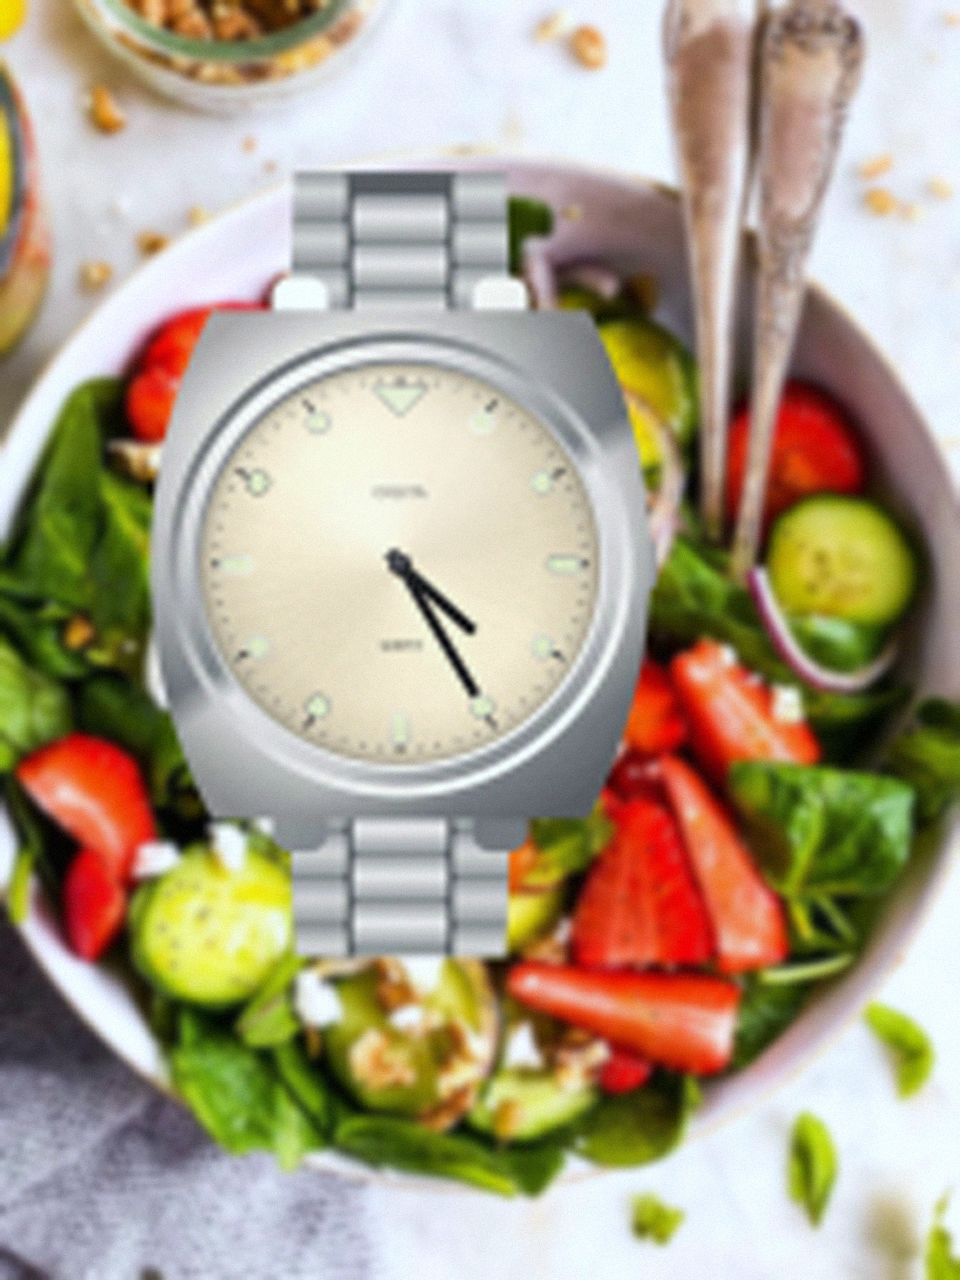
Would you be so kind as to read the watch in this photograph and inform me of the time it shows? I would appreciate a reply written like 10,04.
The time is 4,25
